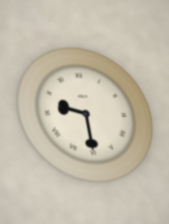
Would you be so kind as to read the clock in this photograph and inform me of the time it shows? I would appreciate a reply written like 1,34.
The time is 9,30
